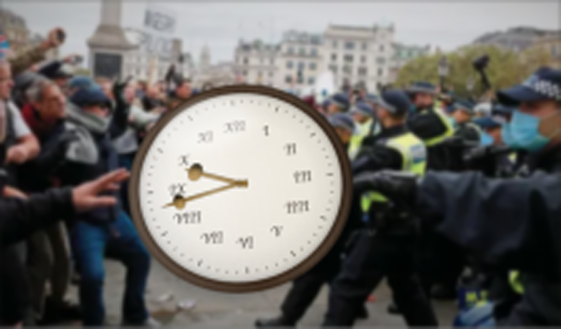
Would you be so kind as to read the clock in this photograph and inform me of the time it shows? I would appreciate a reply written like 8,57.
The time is 9,43
